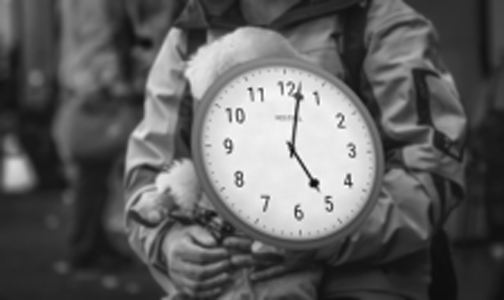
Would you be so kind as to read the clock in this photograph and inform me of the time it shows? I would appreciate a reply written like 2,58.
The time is 5,02
